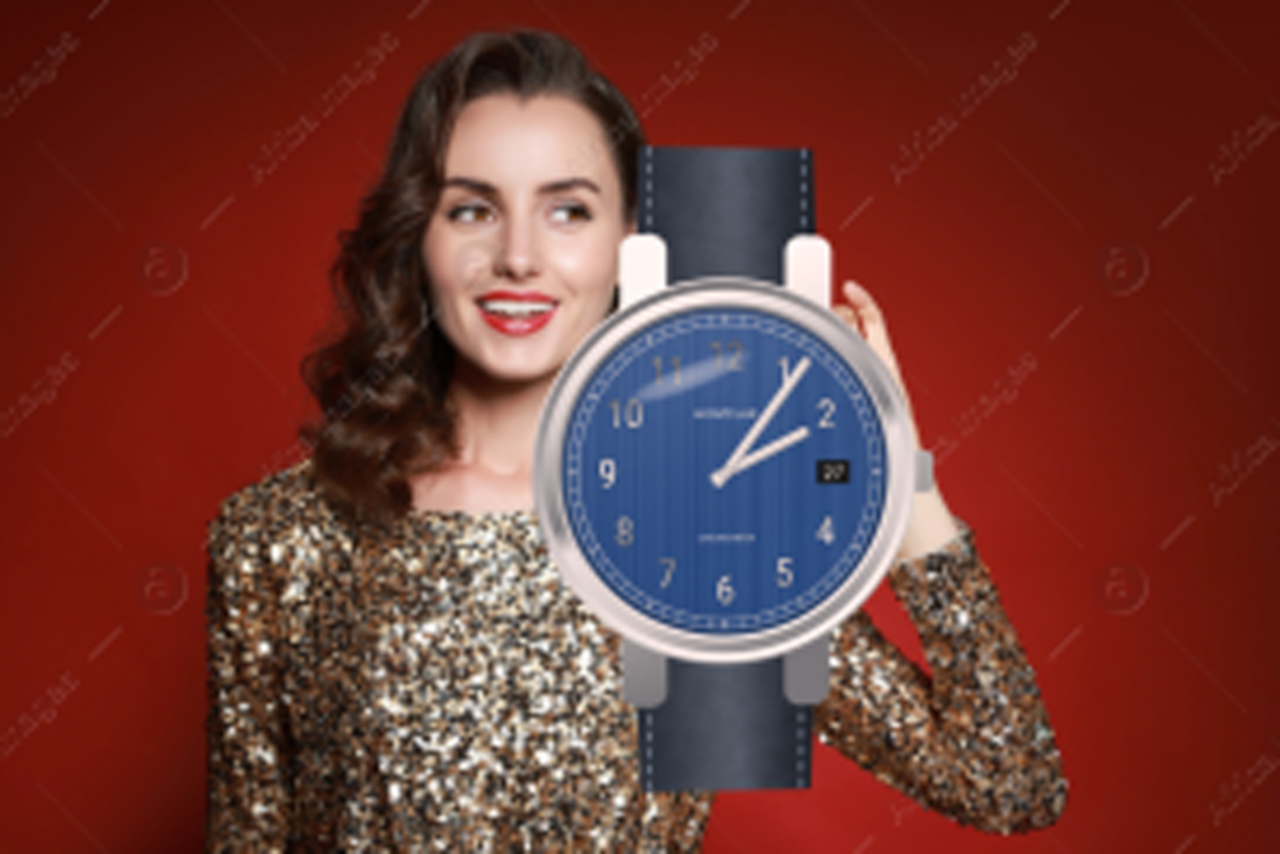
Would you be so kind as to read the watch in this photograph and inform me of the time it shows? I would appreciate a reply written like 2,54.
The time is 2,06
